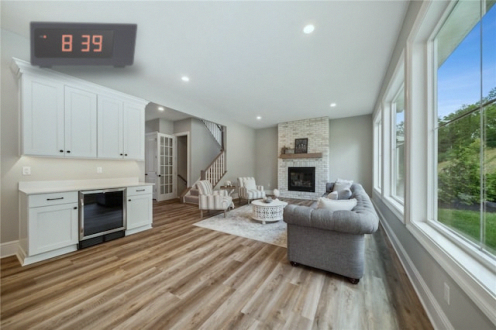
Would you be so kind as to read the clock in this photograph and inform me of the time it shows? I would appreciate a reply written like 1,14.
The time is 8,39
